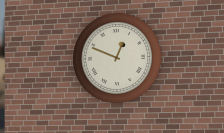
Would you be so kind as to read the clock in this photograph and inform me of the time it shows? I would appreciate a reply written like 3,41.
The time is 12,49
